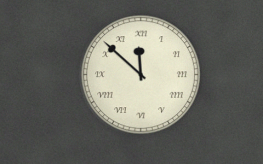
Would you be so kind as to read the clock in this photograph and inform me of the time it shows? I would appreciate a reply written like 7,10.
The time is 11,52
